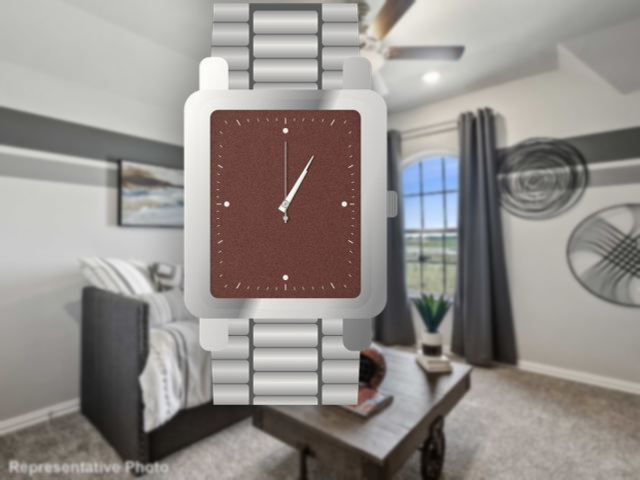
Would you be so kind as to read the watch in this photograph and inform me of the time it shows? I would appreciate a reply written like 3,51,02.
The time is 1,05,00
